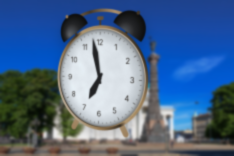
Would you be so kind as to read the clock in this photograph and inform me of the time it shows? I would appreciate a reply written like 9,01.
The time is 6,58
